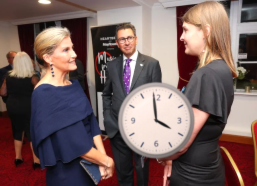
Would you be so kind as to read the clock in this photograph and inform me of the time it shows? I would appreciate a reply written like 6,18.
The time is 3,59
